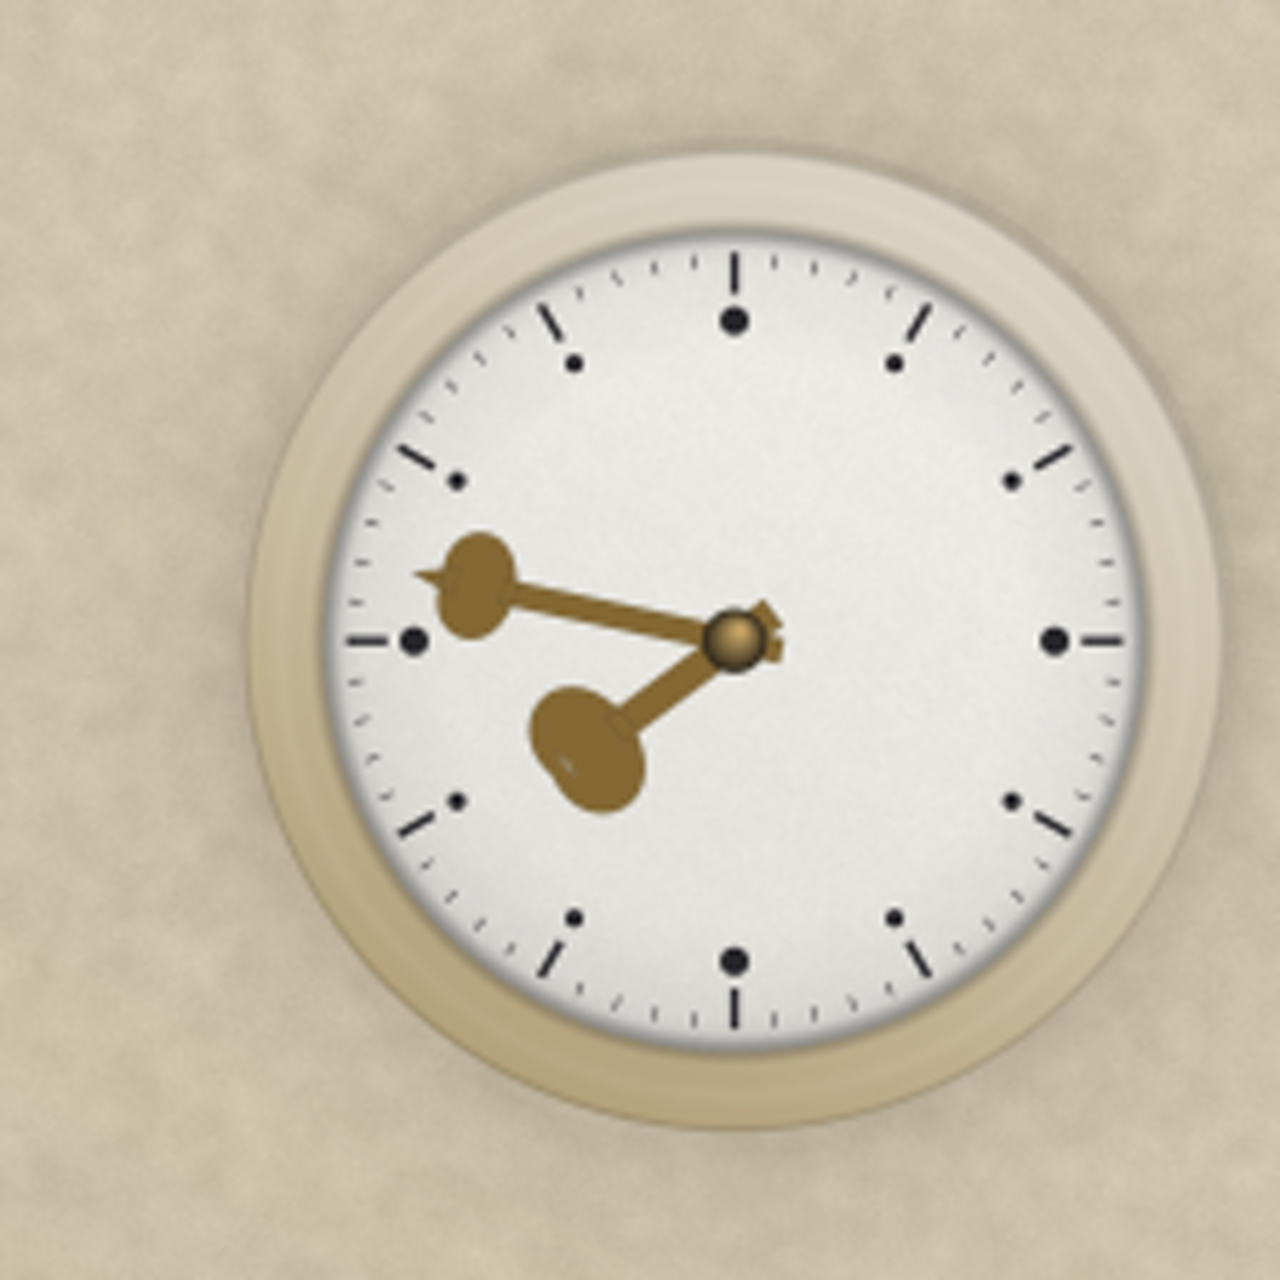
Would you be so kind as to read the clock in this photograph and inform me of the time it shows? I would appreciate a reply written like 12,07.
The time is 7,47
